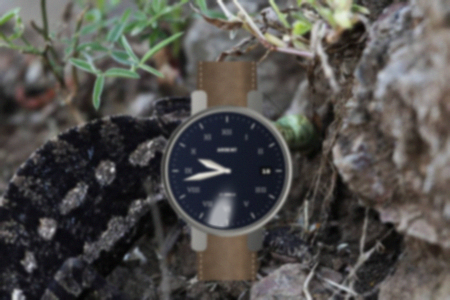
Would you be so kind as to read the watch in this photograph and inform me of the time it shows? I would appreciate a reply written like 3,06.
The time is 9,43
